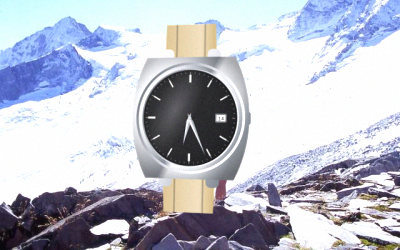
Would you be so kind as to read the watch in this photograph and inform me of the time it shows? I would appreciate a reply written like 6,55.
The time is 6,26
